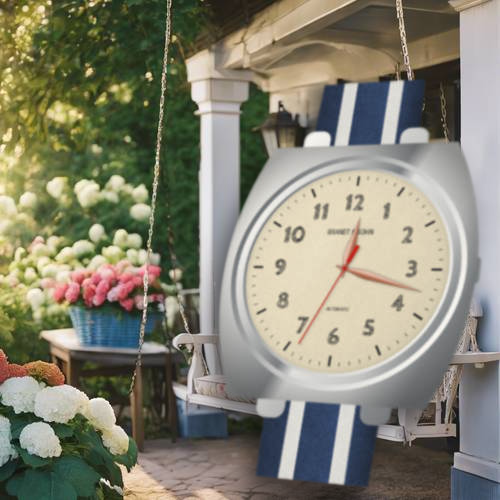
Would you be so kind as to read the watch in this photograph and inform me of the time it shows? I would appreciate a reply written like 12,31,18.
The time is 12,17,34
